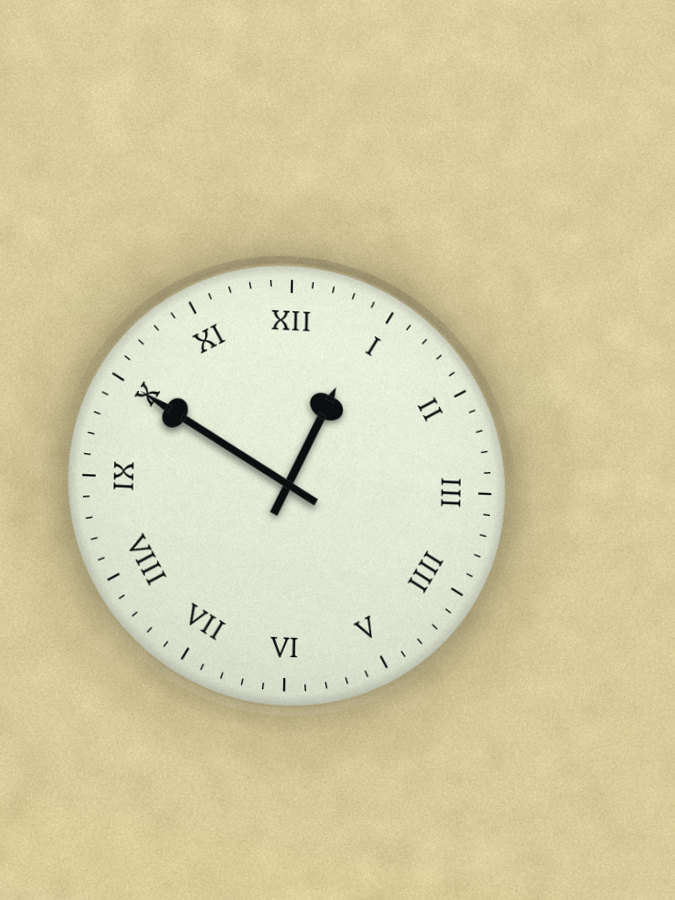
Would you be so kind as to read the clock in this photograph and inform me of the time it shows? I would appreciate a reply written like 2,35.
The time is 12,50
